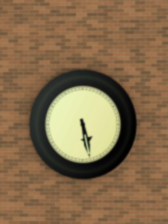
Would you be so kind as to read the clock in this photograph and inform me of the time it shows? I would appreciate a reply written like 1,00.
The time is 5,28
